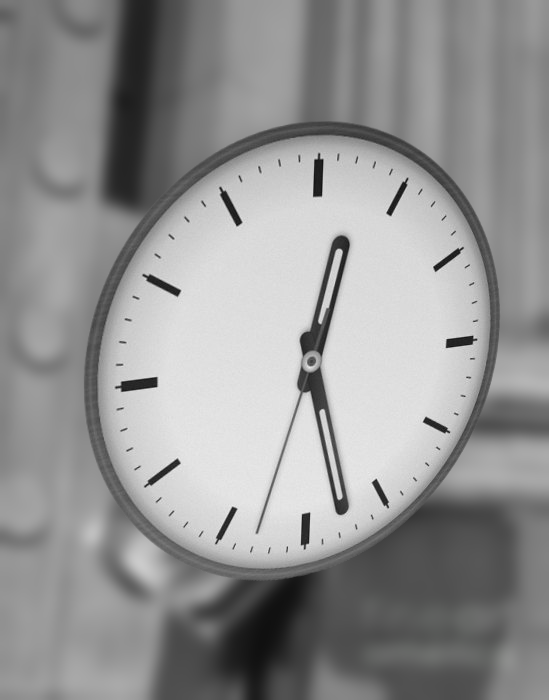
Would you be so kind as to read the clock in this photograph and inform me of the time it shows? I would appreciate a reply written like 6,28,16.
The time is 12,27,33
